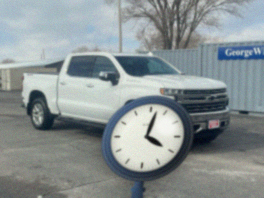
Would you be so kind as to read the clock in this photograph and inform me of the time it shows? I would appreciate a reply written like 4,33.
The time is 4,02
